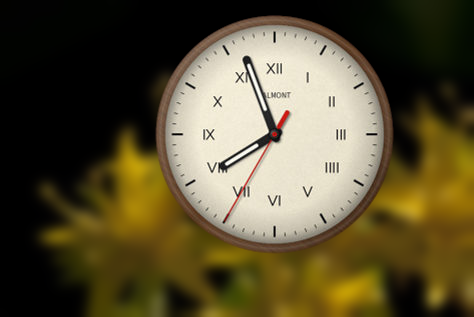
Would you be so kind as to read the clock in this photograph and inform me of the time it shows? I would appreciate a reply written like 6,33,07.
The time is 7,56,35
